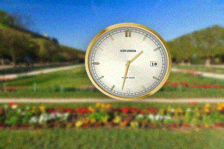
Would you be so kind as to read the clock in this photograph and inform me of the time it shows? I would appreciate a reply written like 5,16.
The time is 1,32
